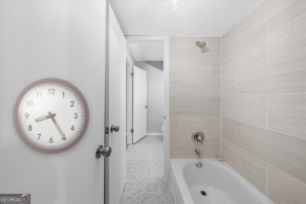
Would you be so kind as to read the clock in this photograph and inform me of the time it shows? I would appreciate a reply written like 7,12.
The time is 8,25
